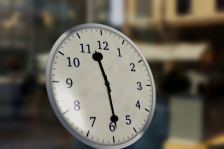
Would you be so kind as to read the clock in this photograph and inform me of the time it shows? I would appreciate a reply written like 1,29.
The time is 11,29
